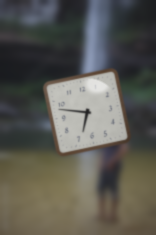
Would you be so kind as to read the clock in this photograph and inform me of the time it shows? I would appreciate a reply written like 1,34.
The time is 6,48
